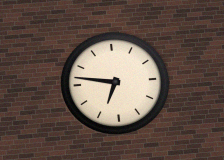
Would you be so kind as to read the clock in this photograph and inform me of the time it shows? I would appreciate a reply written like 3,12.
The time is 6,47
